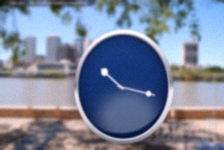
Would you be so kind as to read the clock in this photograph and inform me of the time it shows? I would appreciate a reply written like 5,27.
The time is 10,17
